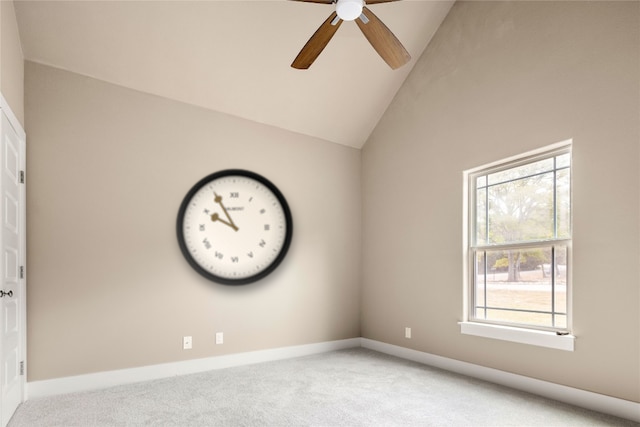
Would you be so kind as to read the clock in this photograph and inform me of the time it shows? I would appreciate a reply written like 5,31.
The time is 9,55
